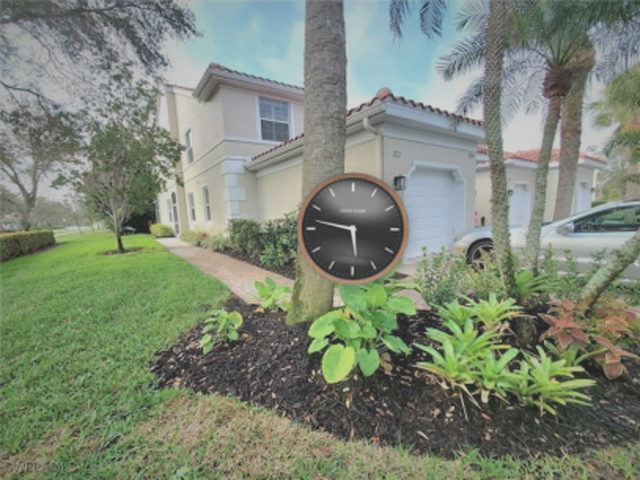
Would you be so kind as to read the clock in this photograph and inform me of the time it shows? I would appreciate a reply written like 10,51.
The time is 5,47
